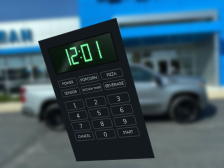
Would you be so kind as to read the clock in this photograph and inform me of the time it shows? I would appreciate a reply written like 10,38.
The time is 12,01
